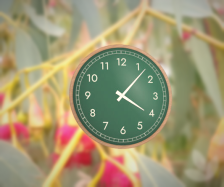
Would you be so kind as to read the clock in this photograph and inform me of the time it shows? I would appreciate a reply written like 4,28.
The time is 4,07
